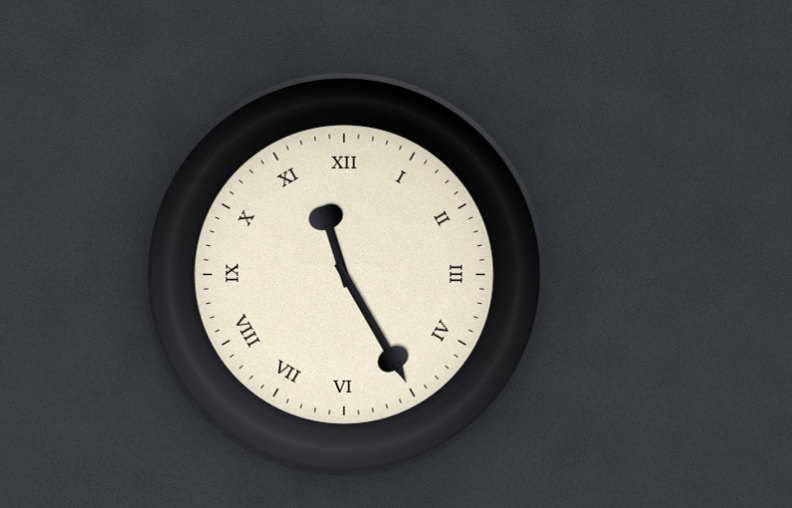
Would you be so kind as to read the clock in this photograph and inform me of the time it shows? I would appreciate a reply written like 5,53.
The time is 11,25
